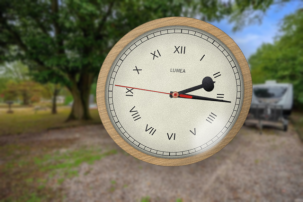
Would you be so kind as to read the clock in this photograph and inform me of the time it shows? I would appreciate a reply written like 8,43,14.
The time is 2,15,46
